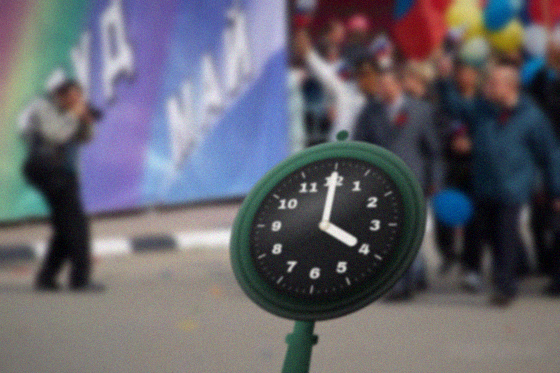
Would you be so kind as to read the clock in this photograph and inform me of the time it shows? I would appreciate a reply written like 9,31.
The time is 4,00
